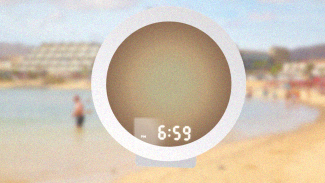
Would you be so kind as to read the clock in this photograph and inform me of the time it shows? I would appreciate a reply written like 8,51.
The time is 6,59
